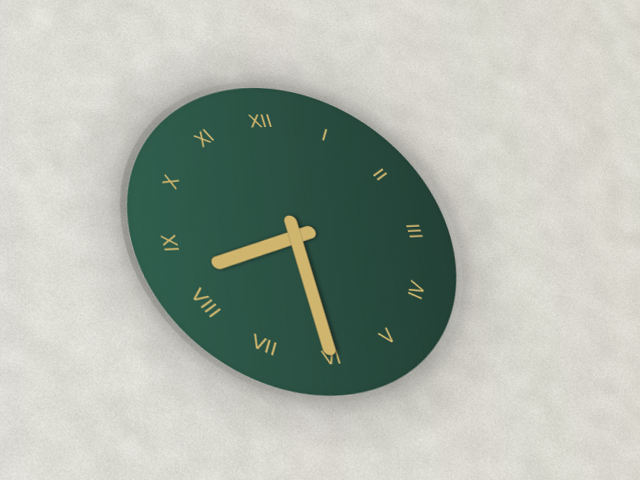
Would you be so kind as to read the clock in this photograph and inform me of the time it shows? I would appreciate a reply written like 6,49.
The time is 8,30
